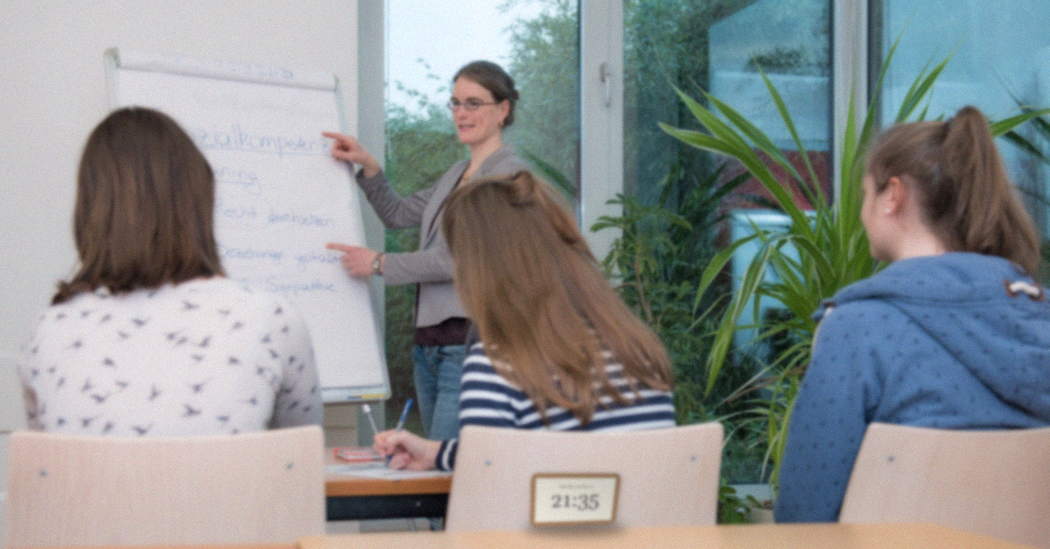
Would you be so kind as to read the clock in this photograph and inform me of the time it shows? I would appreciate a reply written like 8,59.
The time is 21,35
